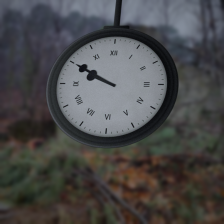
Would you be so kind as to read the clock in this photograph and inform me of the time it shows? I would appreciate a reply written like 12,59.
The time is 9,50
